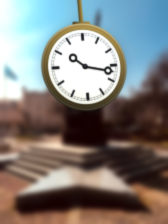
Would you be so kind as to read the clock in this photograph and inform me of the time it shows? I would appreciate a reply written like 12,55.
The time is 10,17
